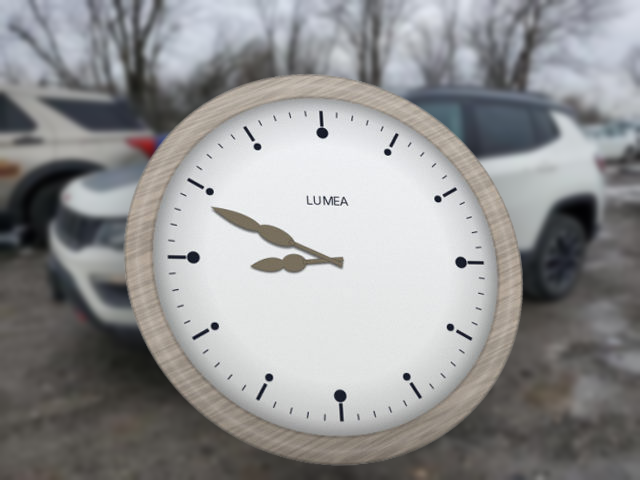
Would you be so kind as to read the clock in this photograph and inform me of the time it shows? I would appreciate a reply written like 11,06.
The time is 8,49
